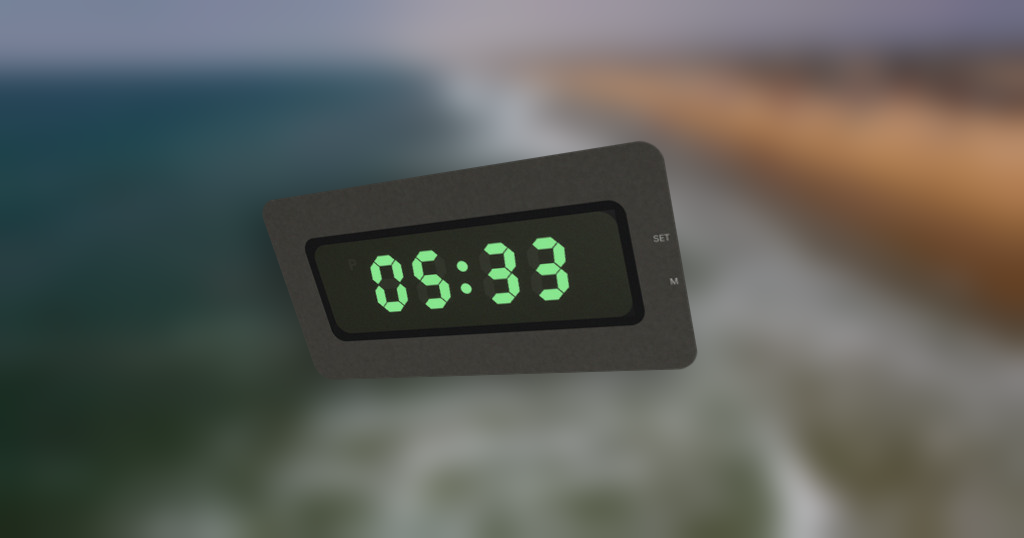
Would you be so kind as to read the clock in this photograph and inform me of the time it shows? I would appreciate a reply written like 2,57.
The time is 5,33
